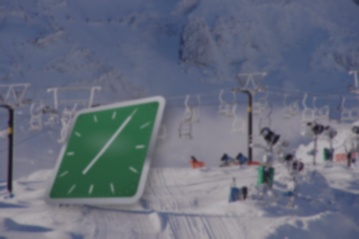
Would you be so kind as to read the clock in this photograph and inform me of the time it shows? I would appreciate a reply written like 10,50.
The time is 7,05
